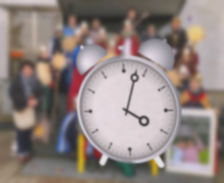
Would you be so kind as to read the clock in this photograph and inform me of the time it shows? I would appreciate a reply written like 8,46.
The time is 4,03
